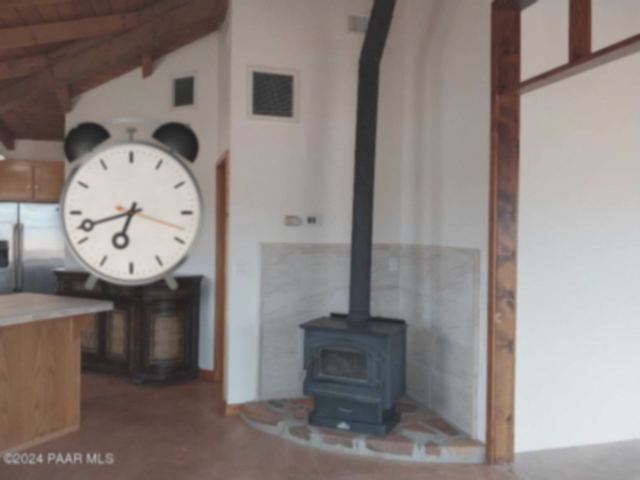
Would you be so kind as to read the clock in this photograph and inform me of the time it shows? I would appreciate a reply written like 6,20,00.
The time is 6,42,18
